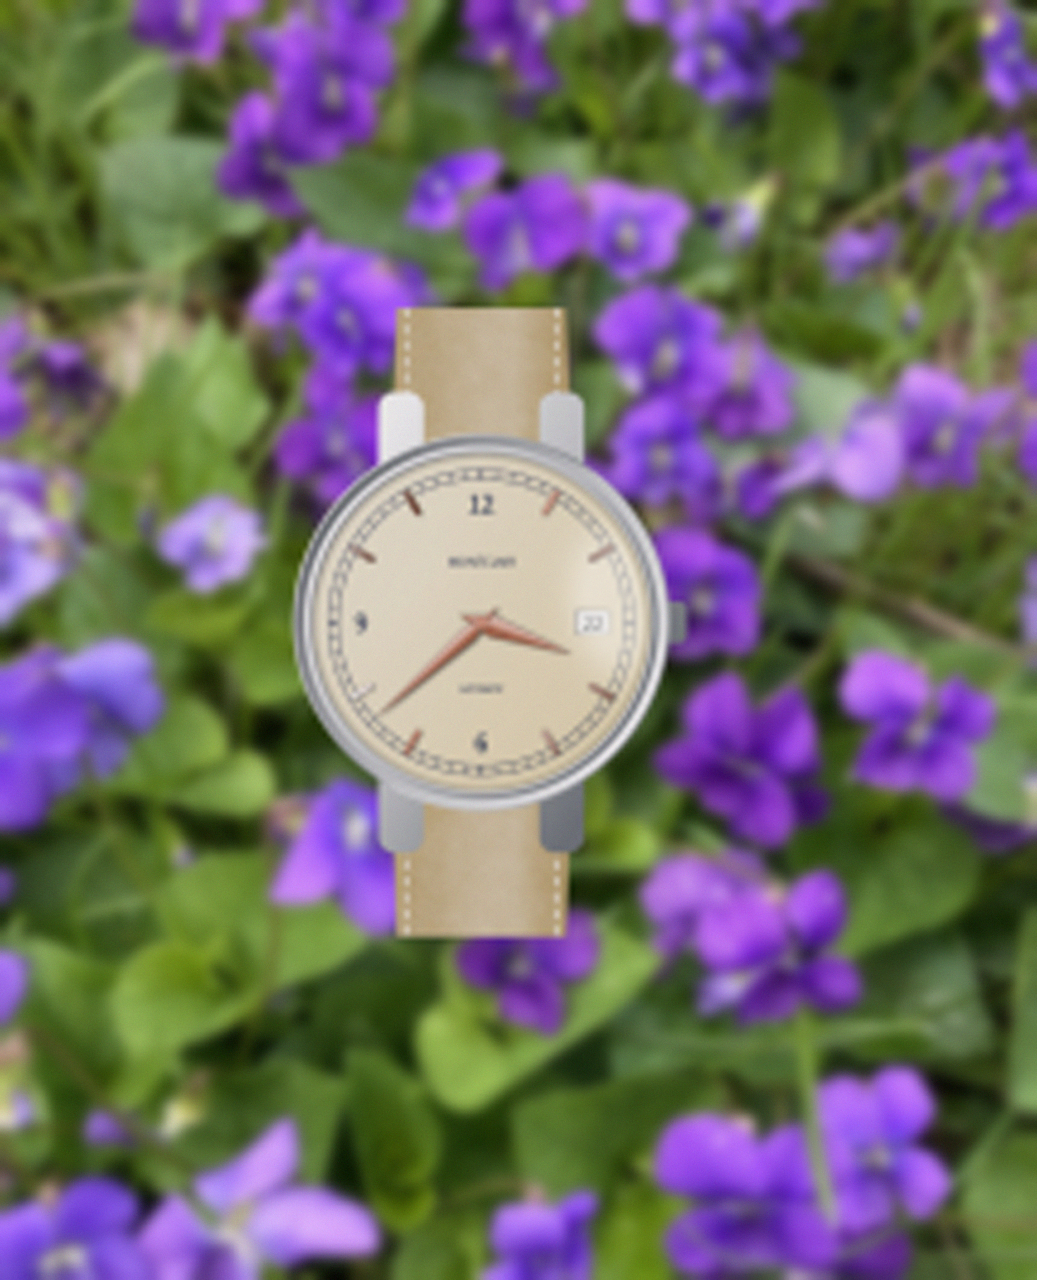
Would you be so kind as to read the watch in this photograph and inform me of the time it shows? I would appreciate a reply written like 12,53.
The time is 3,38
